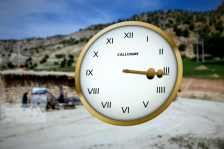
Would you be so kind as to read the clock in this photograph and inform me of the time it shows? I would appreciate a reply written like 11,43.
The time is 3,16
